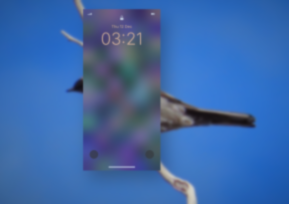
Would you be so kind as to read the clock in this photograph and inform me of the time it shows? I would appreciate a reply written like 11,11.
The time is 3,21
